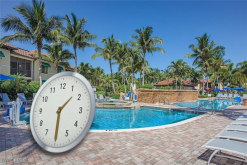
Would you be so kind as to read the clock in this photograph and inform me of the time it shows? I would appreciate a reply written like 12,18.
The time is 1,30
